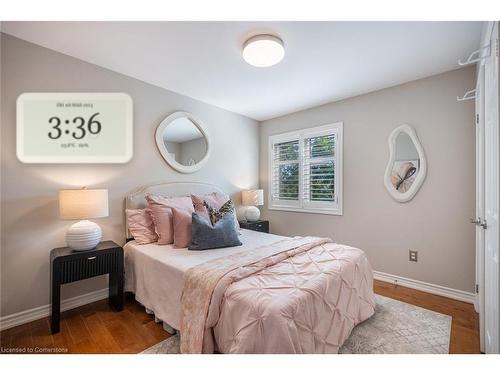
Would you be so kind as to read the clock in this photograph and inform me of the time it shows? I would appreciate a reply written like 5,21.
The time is 3,36
